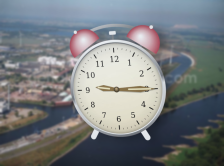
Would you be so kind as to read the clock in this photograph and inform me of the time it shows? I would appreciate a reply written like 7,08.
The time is 9,15
